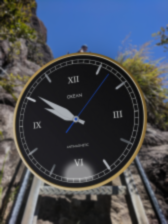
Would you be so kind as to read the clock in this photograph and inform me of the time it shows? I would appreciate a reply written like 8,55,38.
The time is 9,51,07
